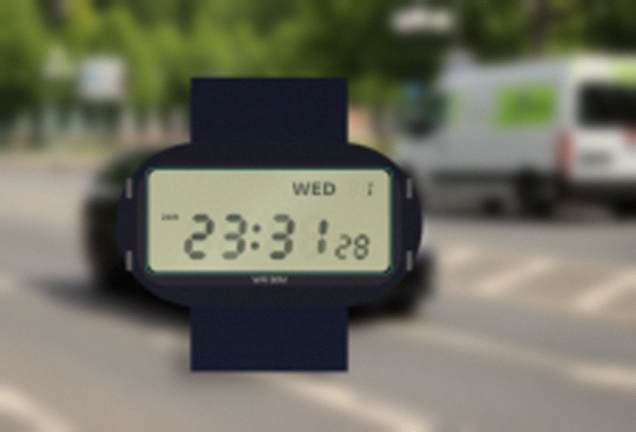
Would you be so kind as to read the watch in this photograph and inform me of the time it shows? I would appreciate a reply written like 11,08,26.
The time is 23,31,28
